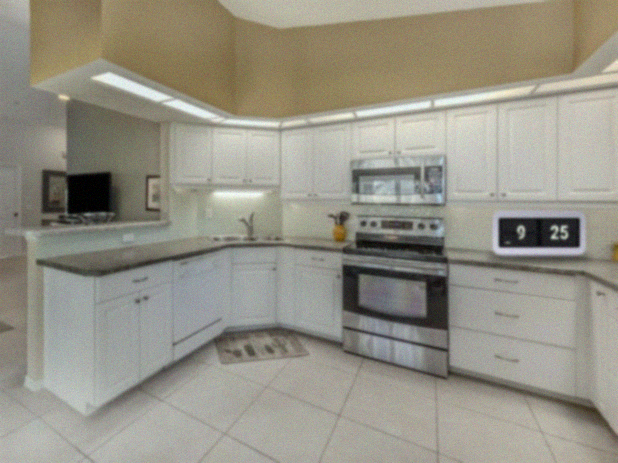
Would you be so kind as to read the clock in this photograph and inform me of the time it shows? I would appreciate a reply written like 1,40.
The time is 9,25
